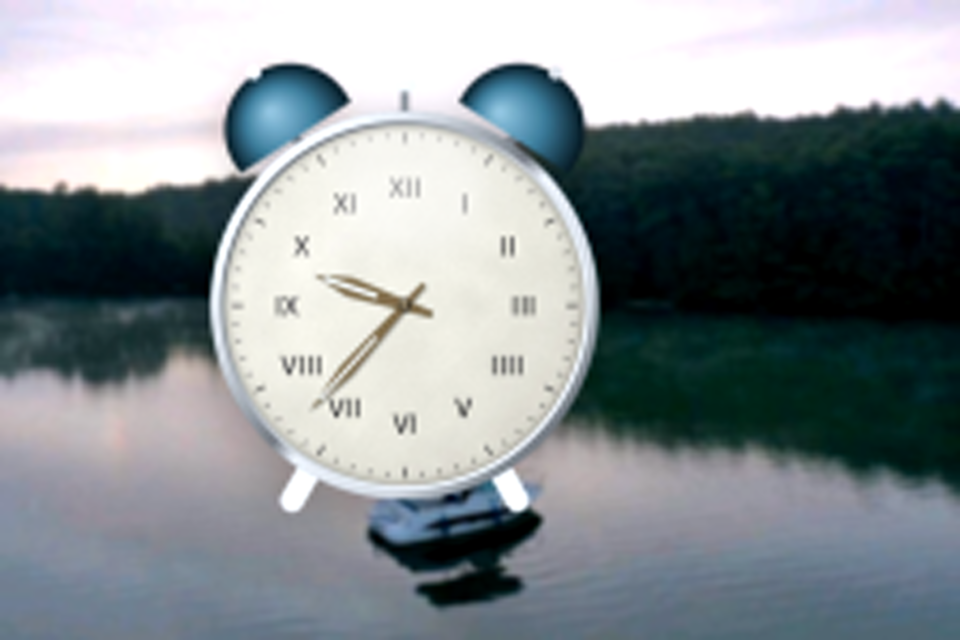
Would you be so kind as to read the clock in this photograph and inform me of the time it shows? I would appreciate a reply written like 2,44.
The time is 9,37
